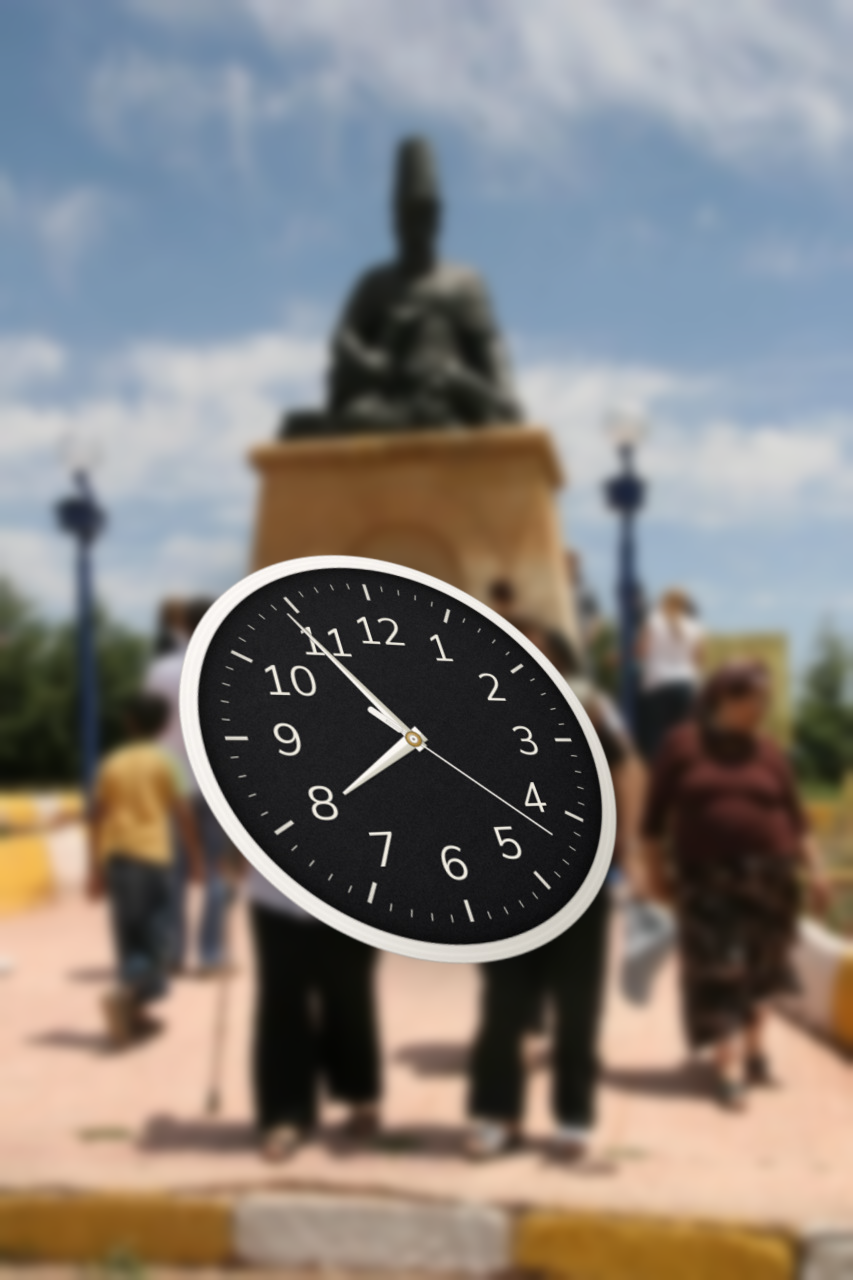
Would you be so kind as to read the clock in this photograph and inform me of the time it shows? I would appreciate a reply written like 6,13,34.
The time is 7,54,22
